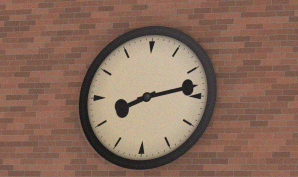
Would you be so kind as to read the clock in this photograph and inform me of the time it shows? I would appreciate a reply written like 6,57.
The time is 8,13
